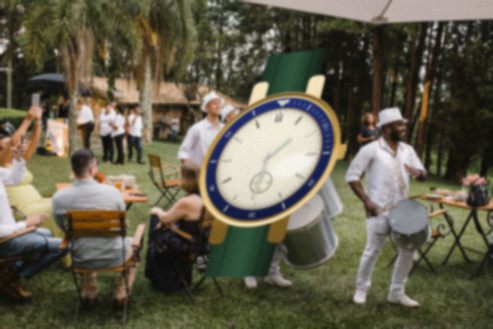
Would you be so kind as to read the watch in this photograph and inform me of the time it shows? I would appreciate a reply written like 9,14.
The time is 1,31
